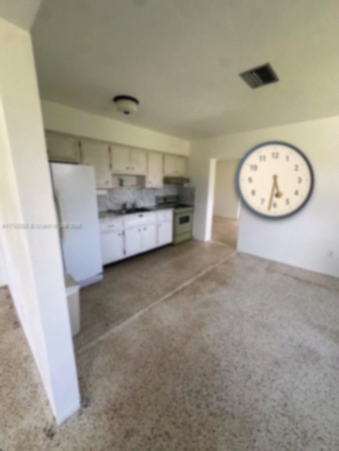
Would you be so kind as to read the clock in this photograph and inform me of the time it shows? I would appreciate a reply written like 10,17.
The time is 5,32
